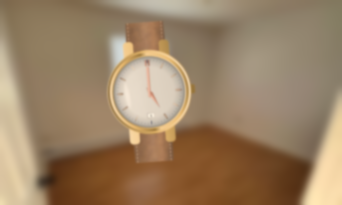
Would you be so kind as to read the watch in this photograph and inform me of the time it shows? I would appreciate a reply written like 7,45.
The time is 5,00
